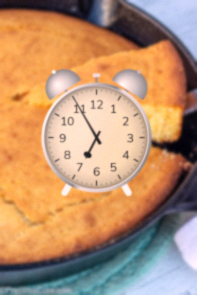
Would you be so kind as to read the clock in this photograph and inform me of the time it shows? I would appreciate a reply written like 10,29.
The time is 6,55
